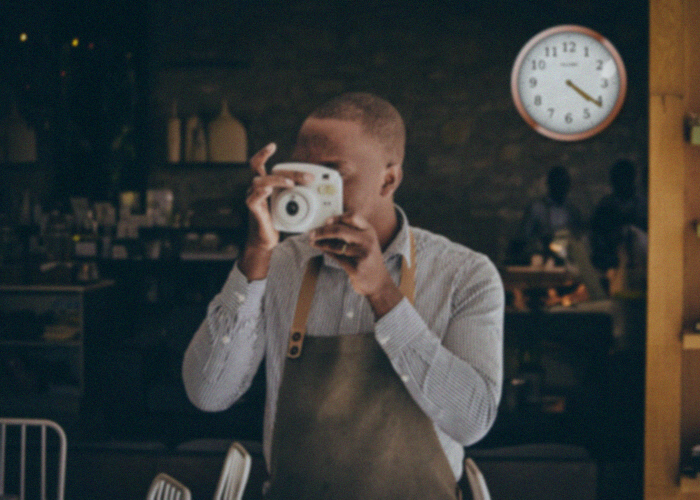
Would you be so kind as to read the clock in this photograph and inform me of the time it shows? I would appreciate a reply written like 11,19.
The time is 4,21
